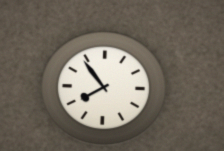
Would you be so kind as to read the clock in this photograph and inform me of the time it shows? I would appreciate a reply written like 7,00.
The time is 7,54
